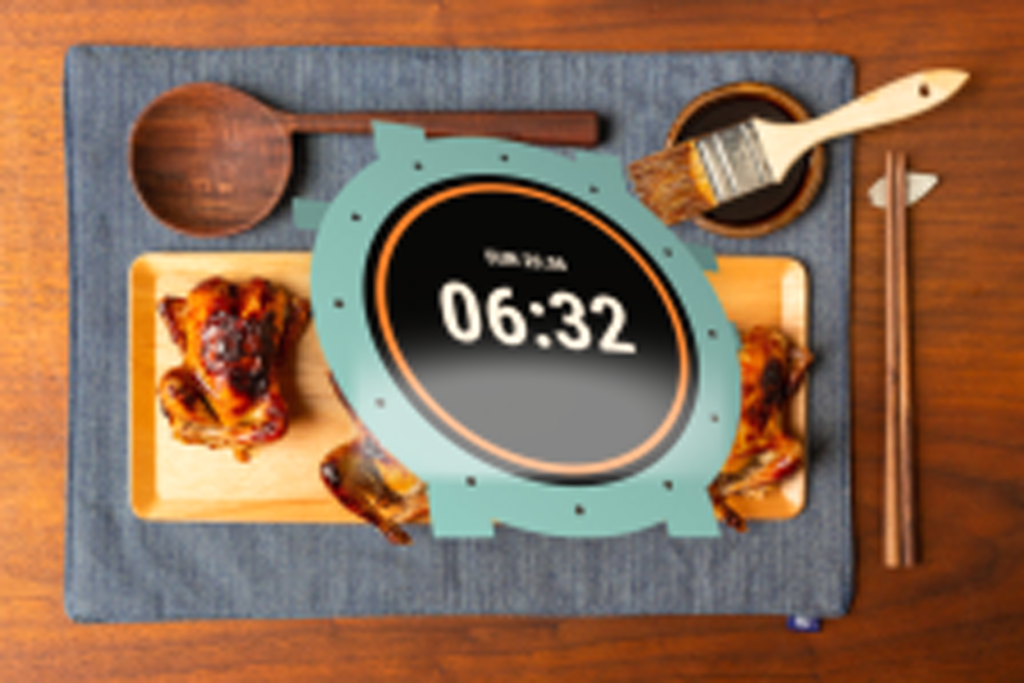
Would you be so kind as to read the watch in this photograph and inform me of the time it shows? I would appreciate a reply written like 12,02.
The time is 6,32
